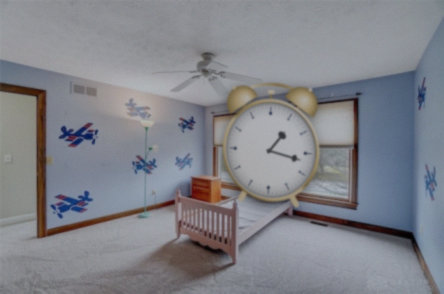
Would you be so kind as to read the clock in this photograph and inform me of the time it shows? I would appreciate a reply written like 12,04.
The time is 1,17
